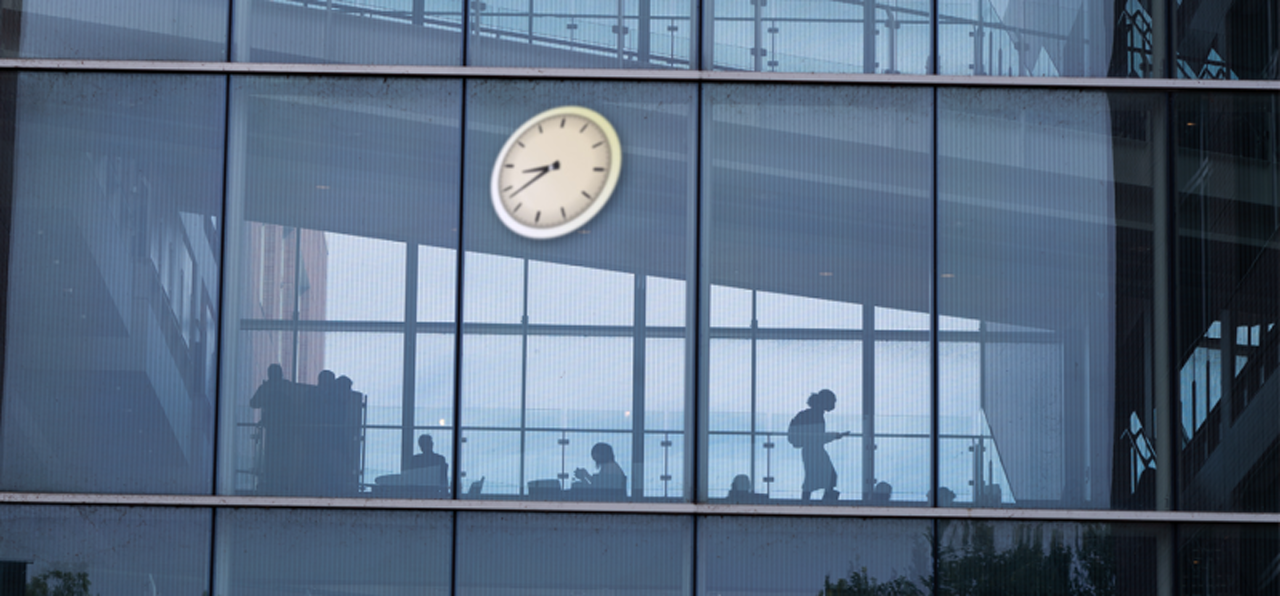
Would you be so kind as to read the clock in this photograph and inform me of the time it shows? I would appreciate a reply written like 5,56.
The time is 8,38
